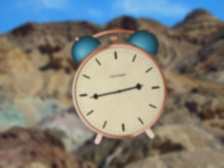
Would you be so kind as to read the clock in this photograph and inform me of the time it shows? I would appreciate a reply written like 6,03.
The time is 2,44
